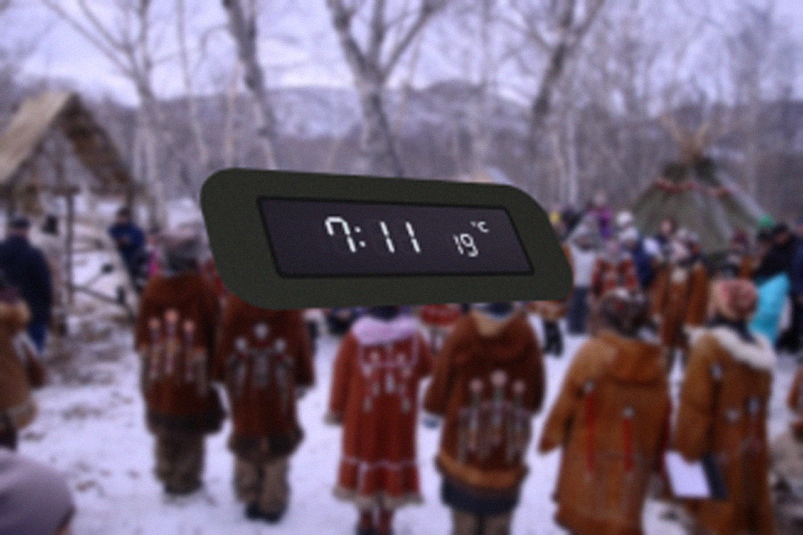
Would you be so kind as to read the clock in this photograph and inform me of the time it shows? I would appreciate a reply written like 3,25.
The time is 7,11
